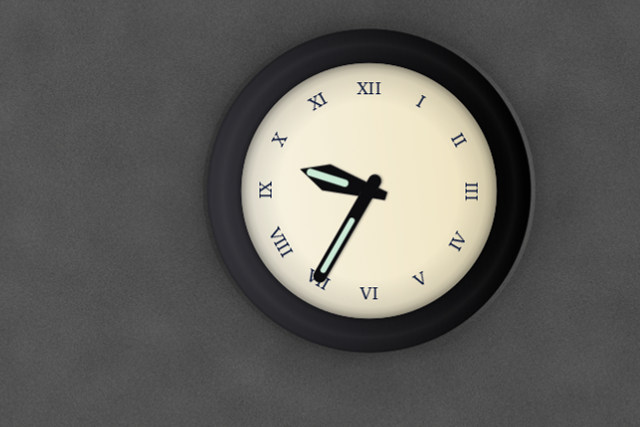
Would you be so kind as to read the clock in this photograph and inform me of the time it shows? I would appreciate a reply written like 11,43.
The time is 9,35
